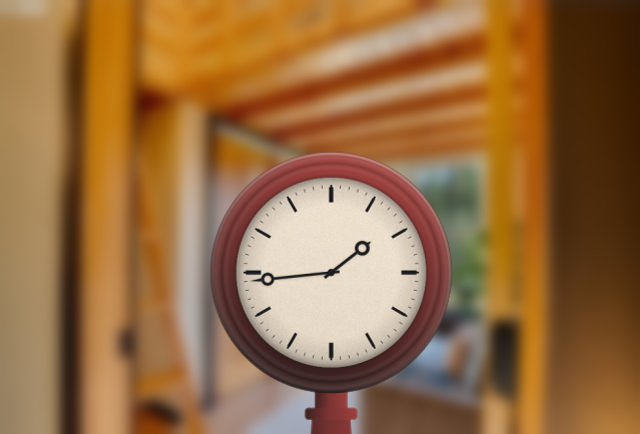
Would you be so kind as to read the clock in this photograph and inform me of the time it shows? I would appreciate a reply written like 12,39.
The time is 1,44
